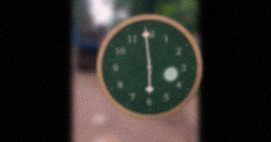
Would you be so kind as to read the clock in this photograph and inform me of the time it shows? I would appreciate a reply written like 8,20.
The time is 5,59
